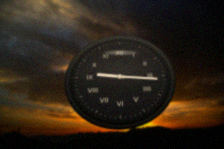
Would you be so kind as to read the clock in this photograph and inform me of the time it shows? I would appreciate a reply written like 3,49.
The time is 9,16
